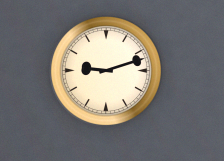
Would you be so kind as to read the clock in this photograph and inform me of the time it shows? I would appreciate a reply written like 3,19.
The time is 9,12
